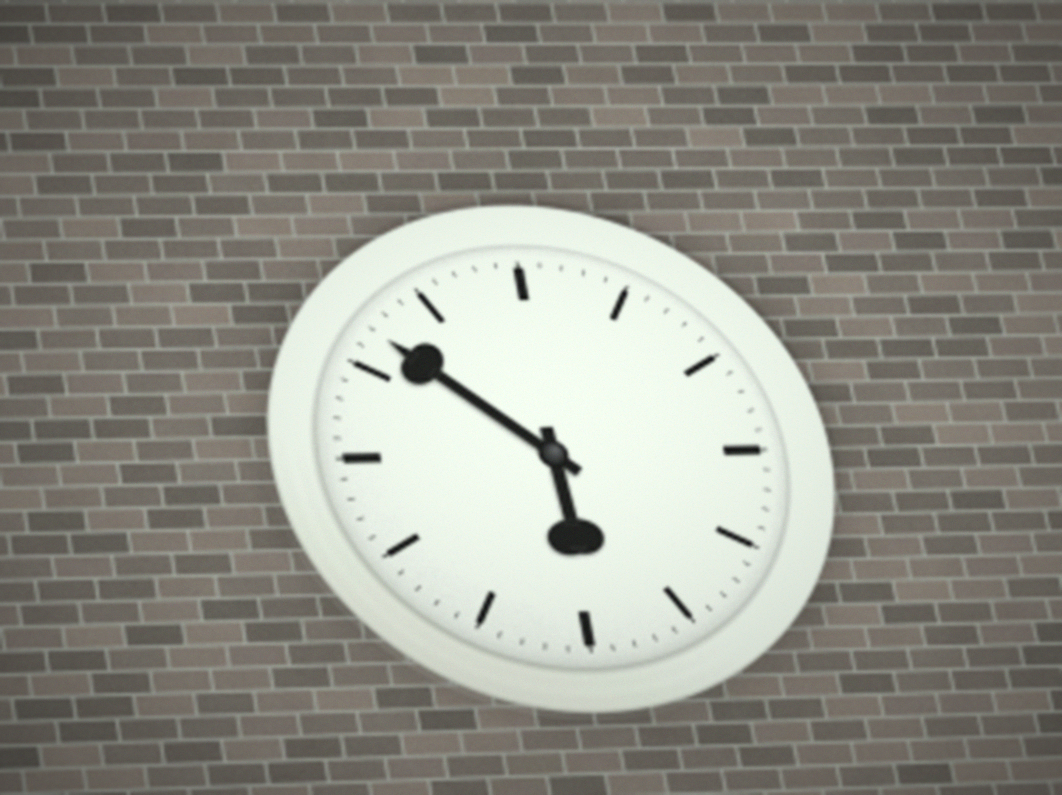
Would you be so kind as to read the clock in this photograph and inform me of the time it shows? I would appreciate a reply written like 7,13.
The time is 5,52
